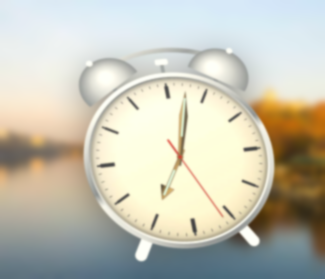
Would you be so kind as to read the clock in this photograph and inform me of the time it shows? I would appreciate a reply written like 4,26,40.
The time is 7,02,26
